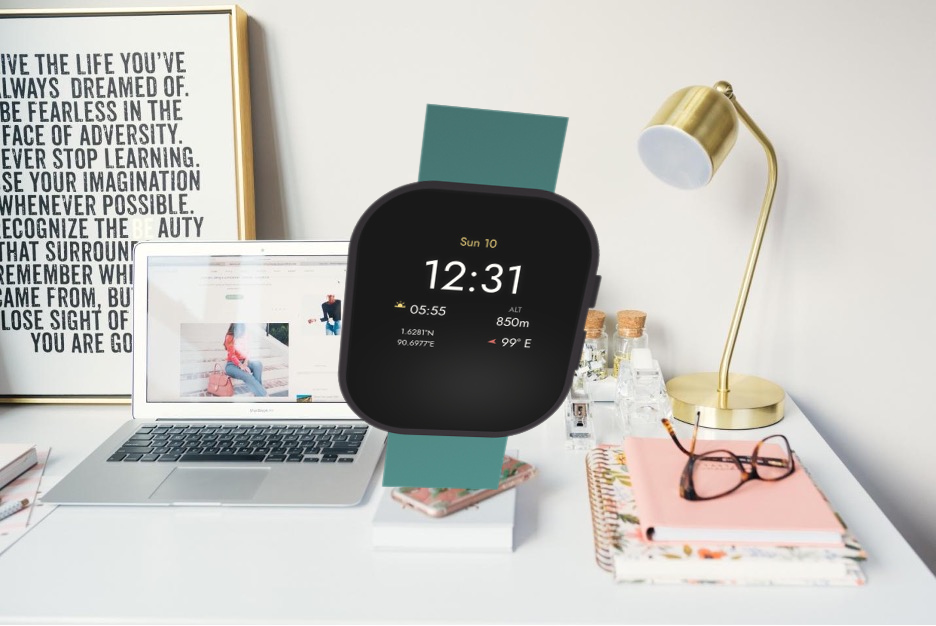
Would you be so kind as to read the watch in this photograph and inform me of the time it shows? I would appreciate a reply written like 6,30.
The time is 12,31
